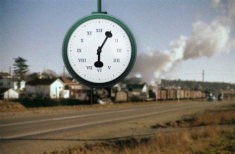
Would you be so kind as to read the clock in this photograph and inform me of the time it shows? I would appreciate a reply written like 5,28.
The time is 6,05
